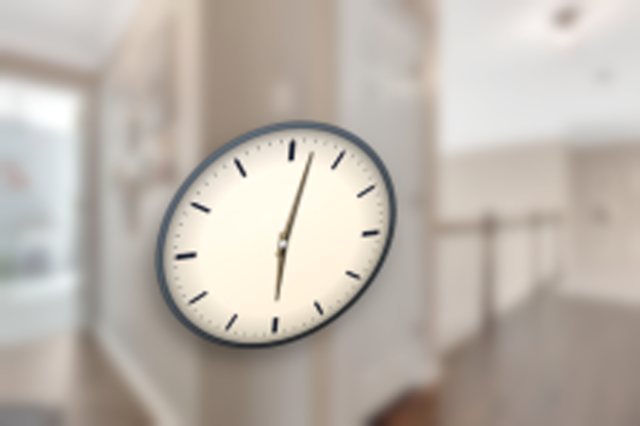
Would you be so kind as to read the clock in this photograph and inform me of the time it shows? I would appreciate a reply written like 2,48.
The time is 6,02
